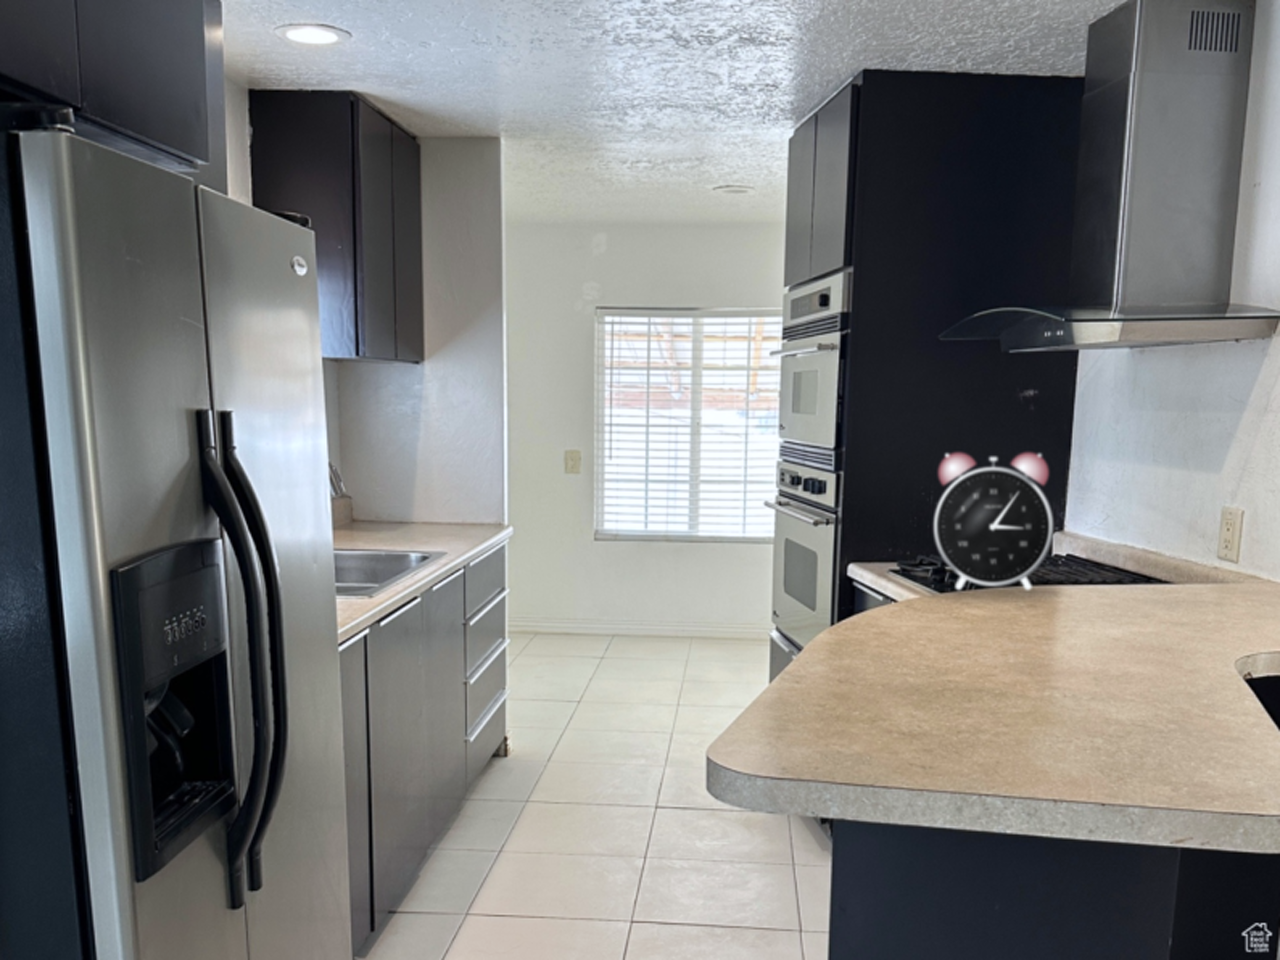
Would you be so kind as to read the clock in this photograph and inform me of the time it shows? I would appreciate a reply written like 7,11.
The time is 3,06
